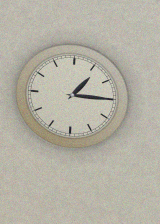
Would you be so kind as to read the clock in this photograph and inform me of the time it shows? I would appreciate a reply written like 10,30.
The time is 1,15
